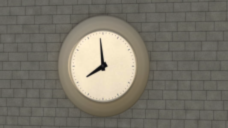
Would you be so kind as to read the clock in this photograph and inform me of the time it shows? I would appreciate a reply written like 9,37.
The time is 7,59
